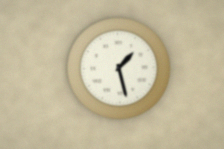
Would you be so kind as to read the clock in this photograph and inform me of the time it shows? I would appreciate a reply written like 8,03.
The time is 1,28
